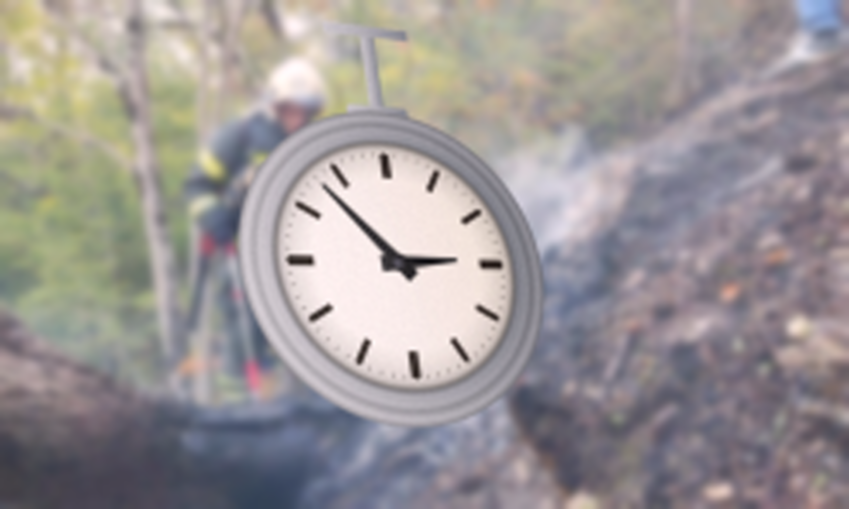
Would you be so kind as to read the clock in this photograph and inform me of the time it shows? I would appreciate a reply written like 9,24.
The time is 2,53
